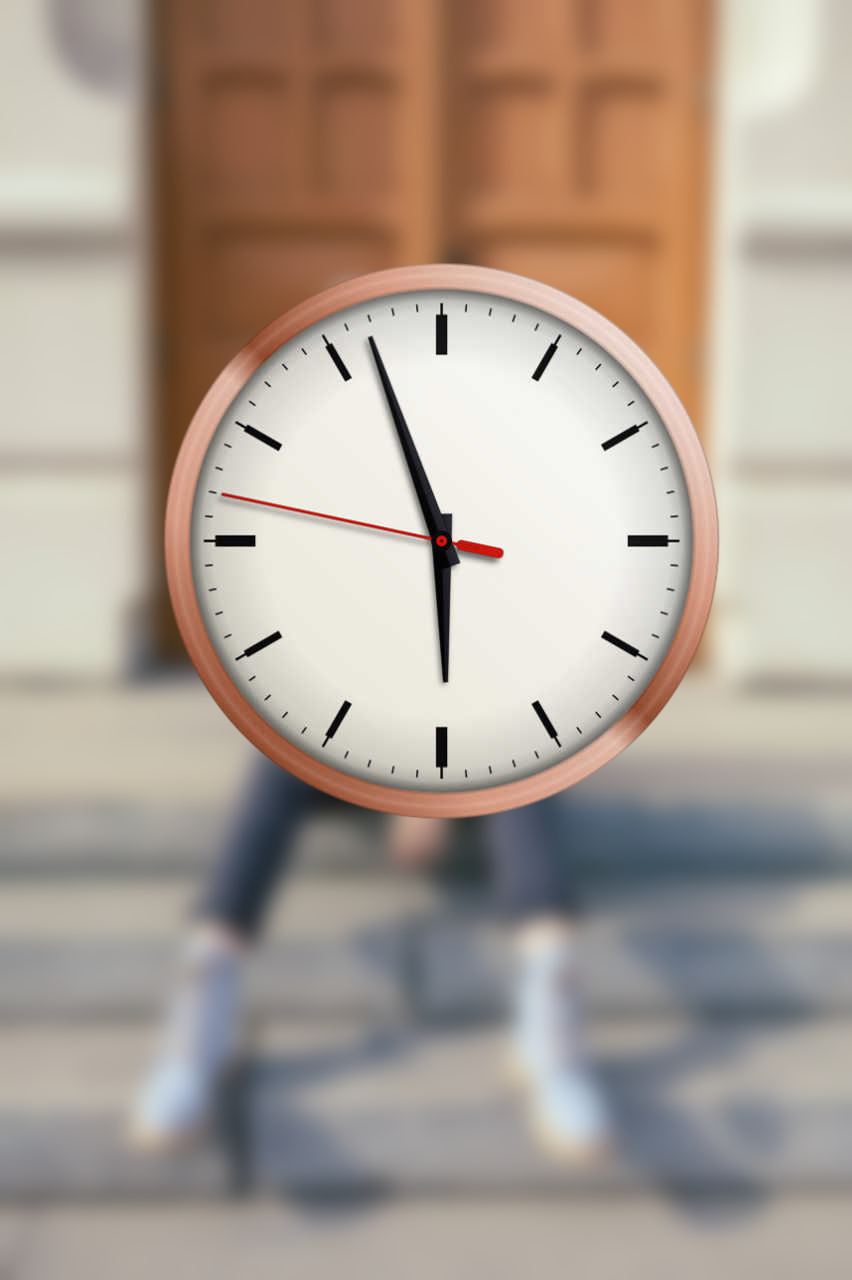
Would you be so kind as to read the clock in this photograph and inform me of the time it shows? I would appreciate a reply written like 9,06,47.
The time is 5,56,47
